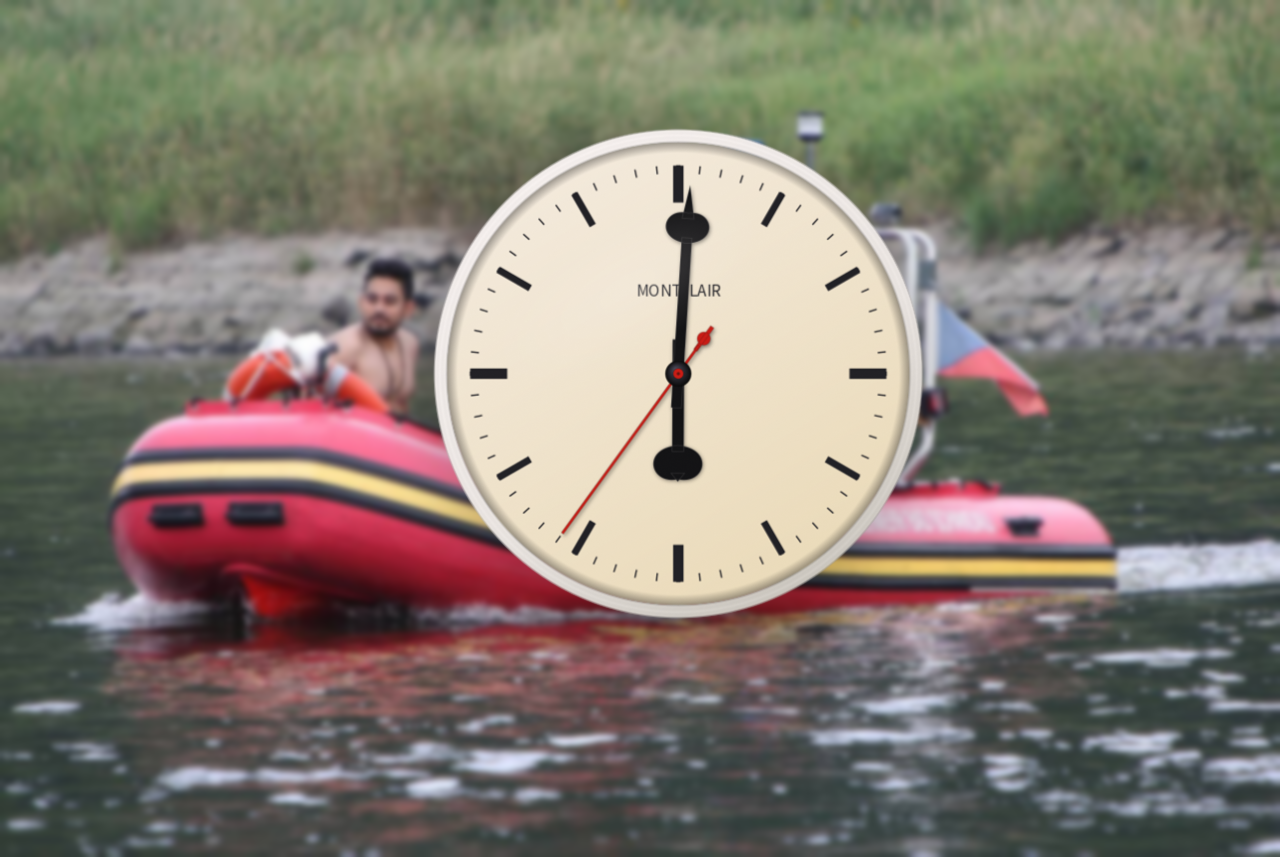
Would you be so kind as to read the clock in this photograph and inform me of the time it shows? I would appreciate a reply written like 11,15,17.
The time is 6,00,36
